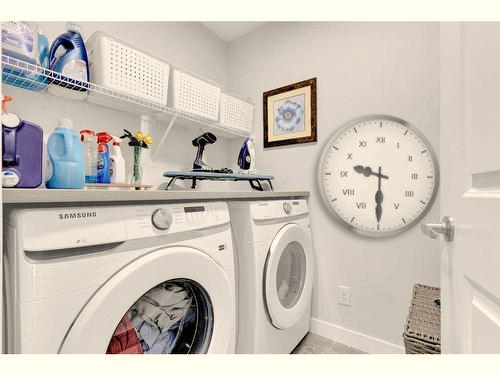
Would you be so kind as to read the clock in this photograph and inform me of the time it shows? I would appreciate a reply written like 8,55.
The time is 9,30
